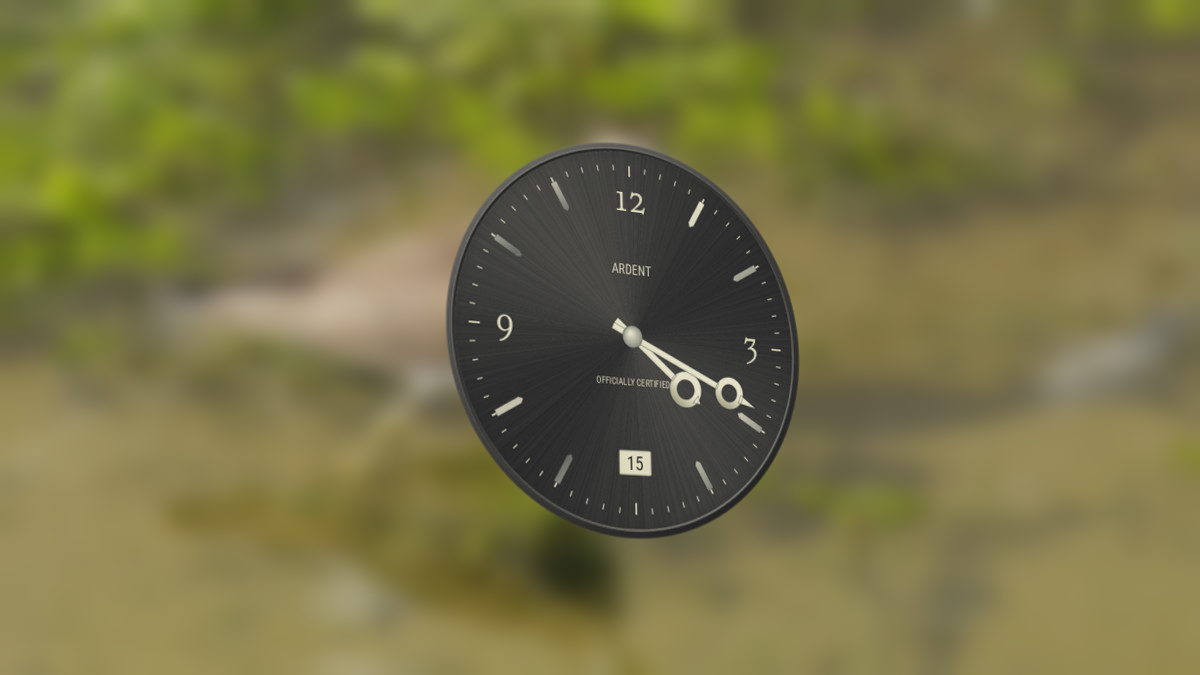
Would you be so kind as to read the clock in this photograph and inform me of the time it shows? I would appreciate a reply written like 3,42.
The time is 4,19
